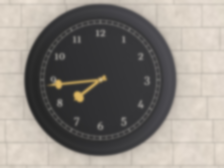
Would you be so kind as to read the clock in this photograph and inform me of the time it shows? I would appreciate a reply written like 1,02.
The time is 7,44
